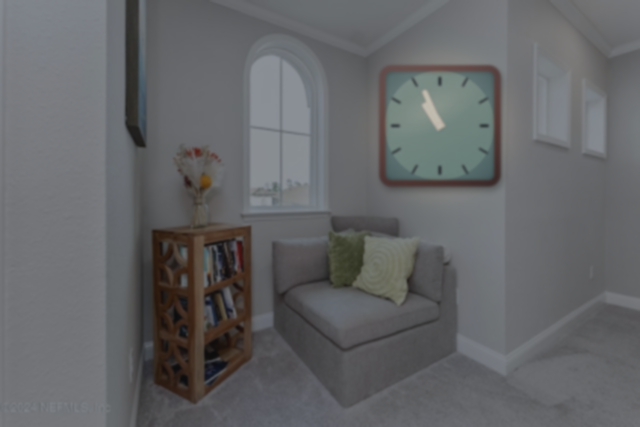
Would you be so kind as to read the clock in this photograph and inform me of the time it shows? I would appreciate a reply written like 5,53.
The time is 10,56
